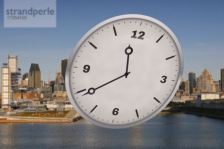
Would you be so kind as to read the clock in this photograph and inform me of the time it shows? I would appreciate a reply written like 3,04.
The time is 11,39
